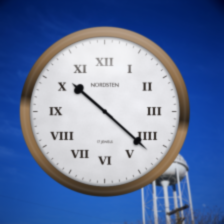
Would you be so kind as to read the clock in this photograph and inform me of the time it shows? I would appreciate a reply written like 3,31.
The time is 10,22
